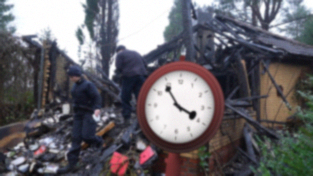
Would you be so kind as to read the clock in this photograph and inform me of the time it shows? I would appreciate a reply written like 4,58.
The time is 3,54
